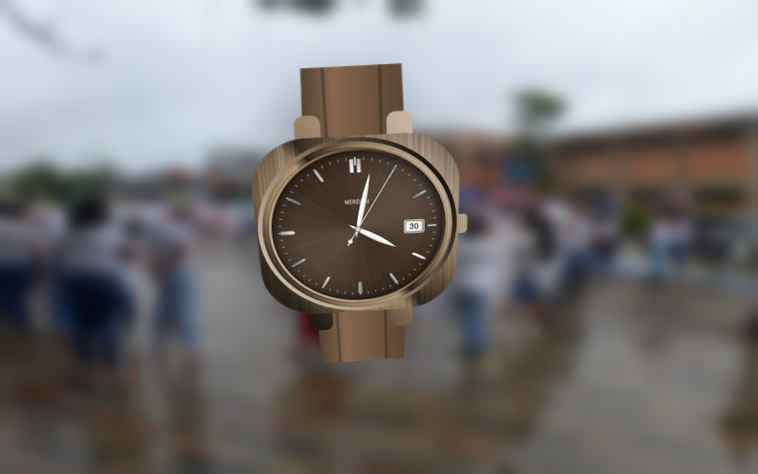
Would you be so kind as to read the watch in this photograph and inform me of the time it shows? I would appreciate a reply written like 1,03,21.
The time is 4,02,05
